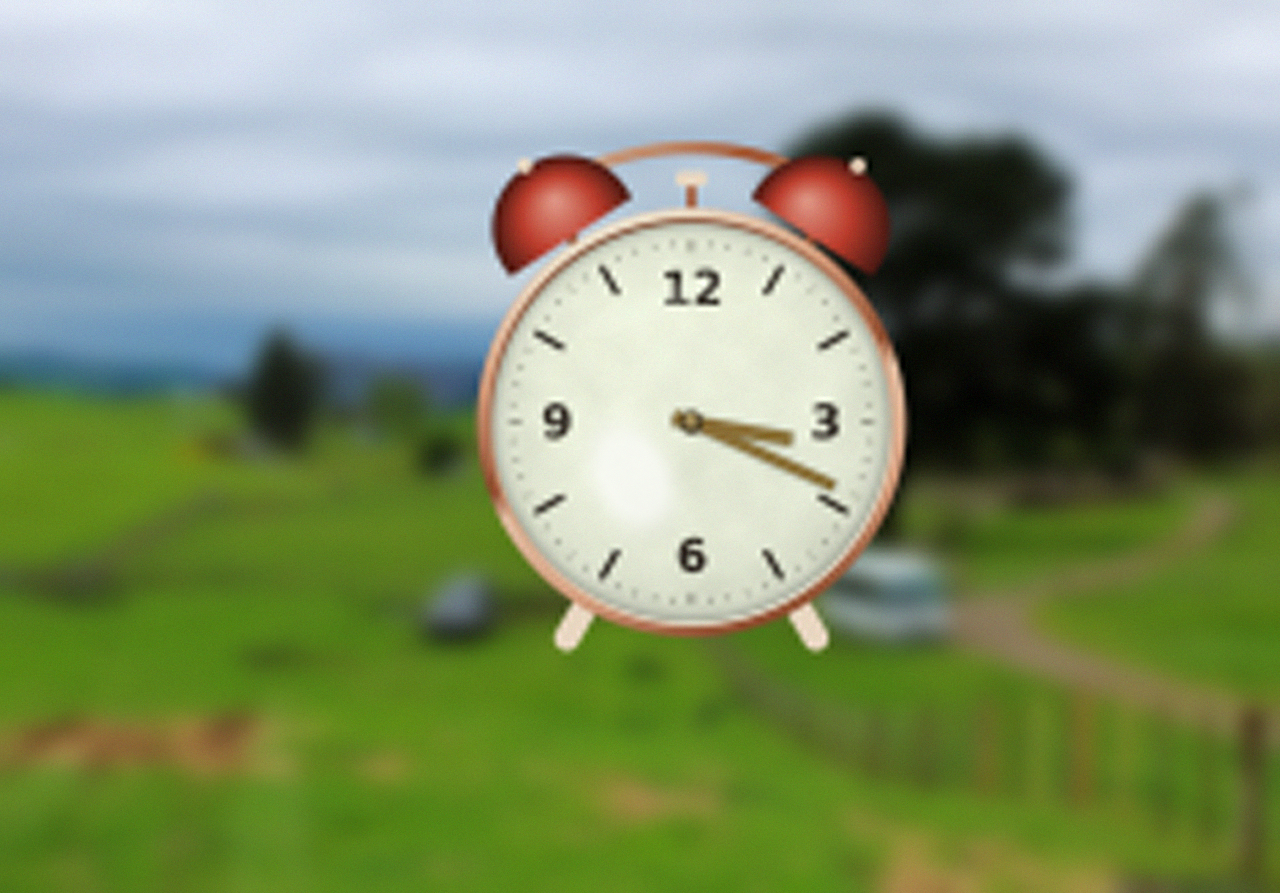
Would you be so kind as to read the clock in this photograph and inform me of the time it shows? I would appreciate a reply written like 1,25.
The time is 3,19
